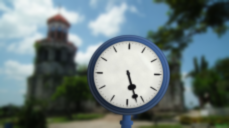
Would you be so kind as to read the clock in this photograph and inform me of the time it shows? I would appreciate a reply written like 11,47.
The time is 5,27
